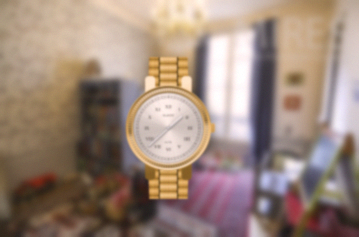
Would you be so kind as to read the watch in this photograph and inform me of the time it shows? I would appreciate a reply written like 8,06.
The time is 1,38
